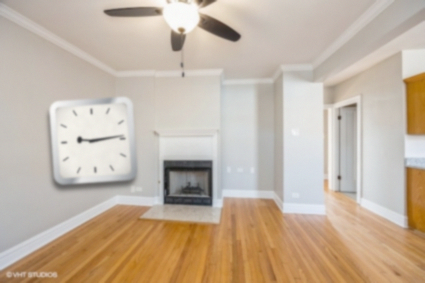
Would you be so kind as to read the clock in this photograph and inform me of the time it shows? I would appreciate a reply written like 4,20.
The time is 9,14
